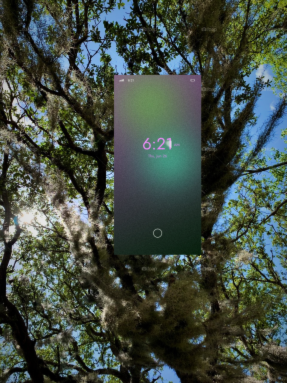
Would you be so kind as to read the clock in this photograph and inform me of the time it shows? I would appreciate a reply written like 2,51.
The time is 6,21
